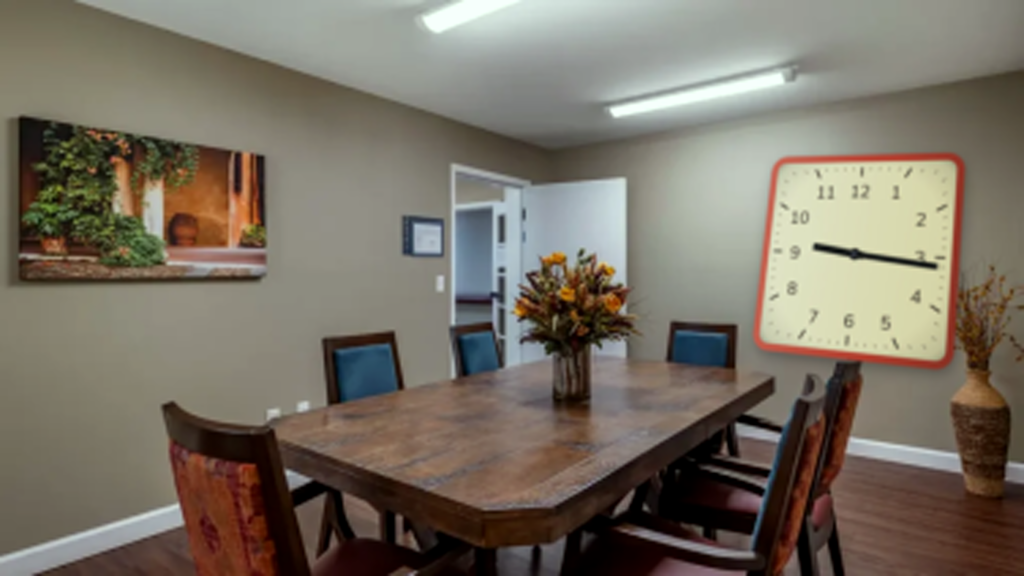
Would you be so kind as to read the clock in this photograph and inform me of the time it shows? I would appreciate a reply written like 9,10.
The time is 9,16
